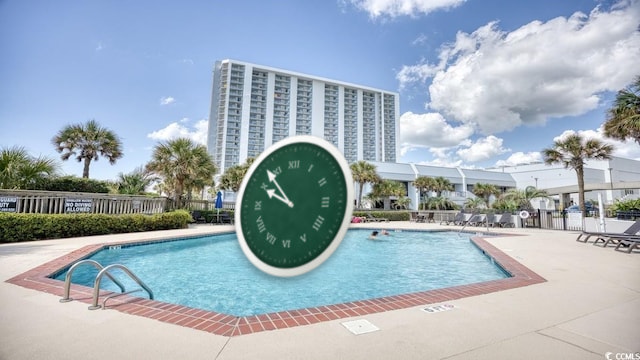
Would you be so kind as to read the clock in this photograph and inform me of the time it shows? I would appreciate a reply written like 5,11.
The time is 9,53
